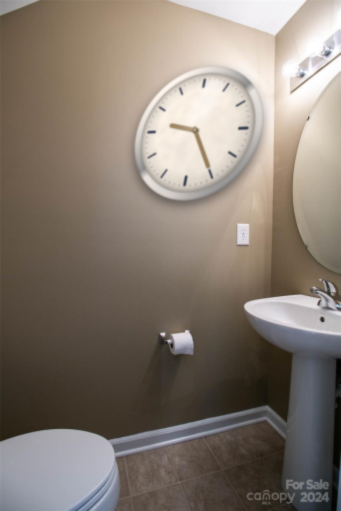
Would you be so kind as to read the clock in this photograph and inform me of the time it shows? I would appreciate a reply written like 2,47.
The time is 9,25
